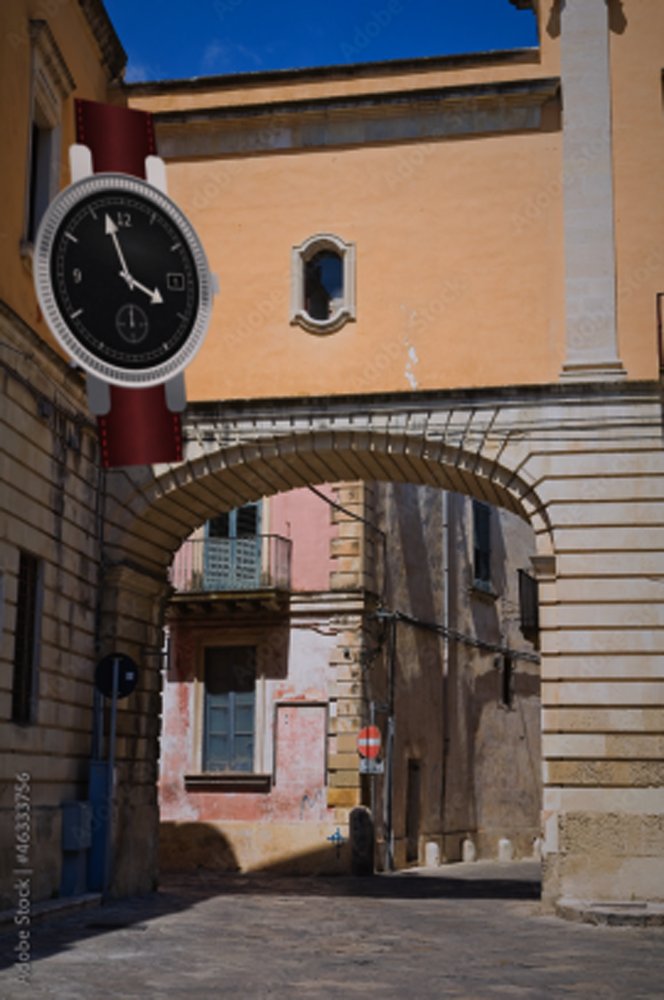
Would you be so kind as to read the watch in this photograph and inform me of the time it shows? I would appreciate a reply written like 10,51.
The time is 3,57
